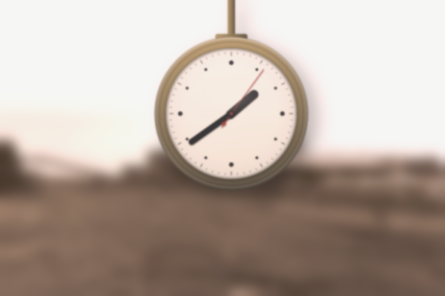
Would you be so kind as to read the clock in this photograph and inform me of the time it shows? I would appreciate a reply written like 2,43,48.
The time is 1,39,06
